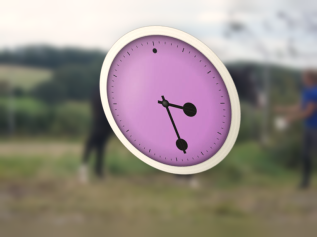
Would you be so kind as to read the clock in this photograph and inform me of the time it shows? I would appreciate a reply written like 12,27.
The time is 3,28
